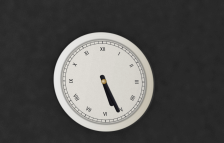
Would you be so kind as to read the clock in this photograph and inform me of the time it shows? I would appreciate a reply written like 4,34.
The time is 5,26
